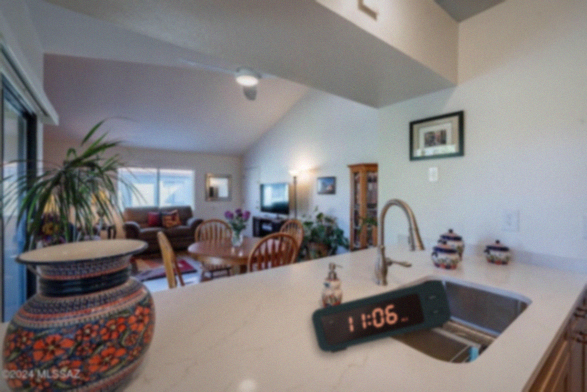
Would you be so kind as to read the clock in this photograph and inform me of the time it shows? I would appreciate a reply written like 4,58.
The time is 11,06
